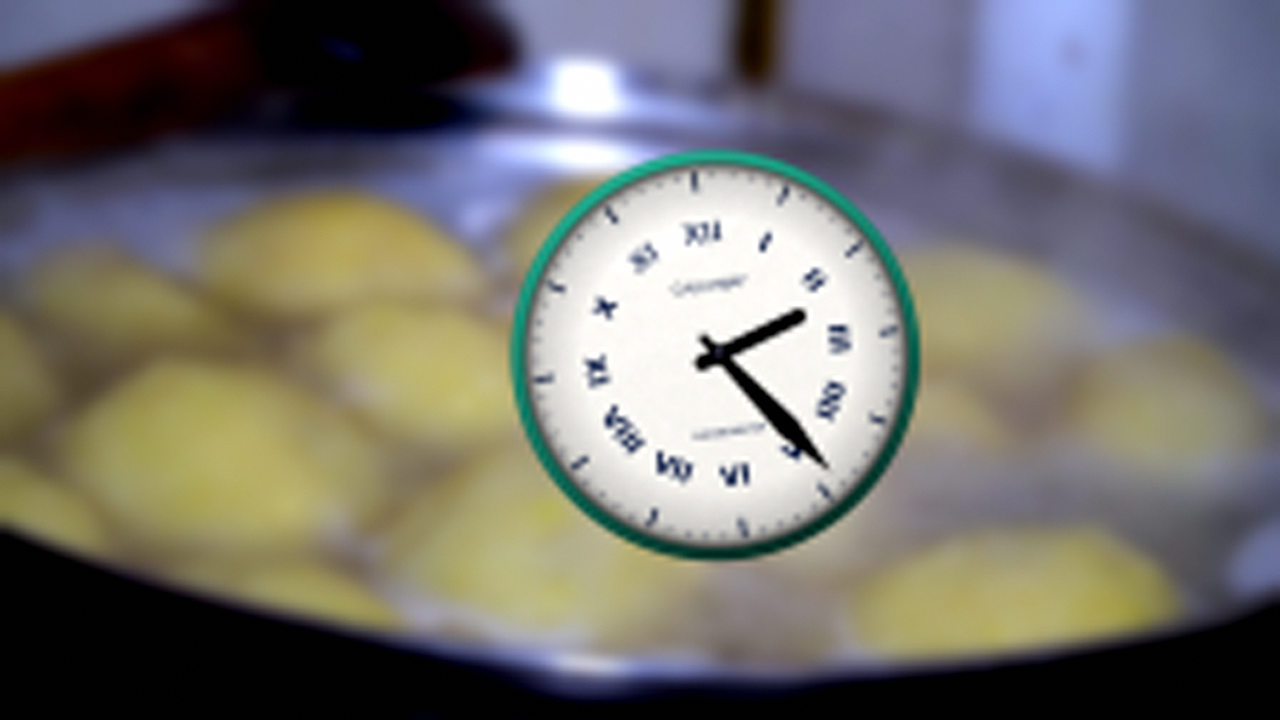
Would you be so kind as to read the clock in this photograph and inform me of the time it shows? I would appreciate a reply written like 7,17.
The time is 2,24
